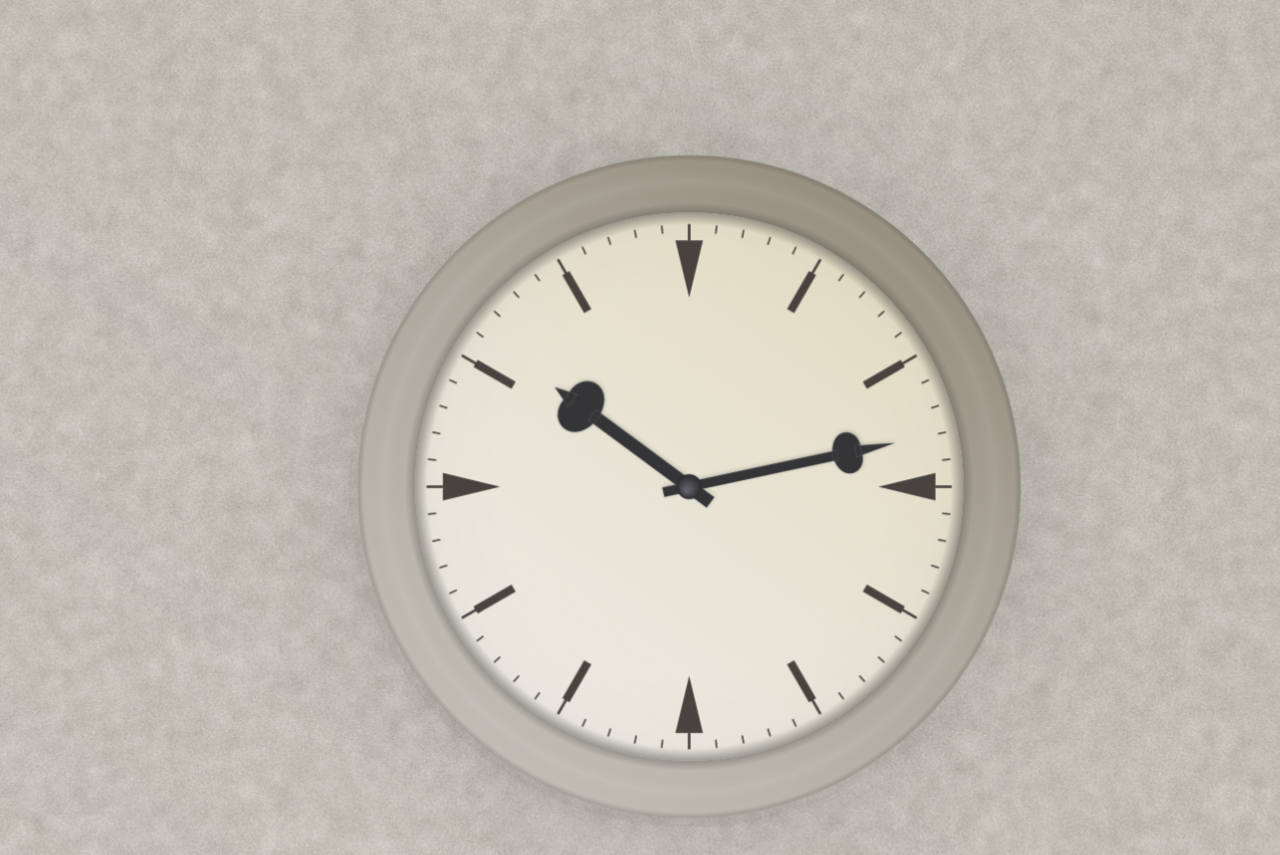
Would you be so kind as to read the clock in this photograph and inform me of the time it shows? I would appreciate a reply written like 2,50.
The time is 10,13
